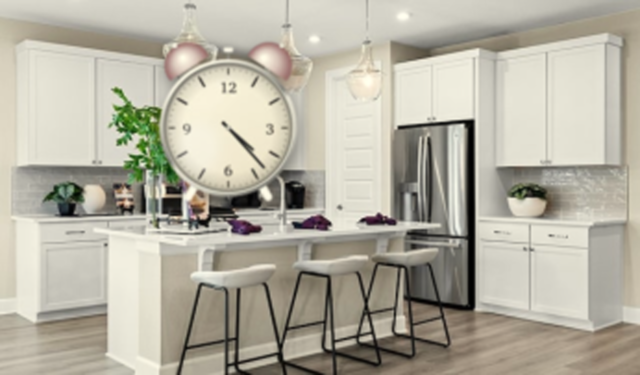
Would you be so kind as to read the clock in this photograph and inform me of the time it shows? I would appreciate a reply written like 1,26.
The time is 4,23
